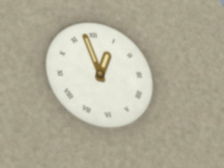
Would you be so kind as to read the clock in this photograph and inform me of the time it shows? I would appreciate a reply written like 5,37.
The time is 12,58
